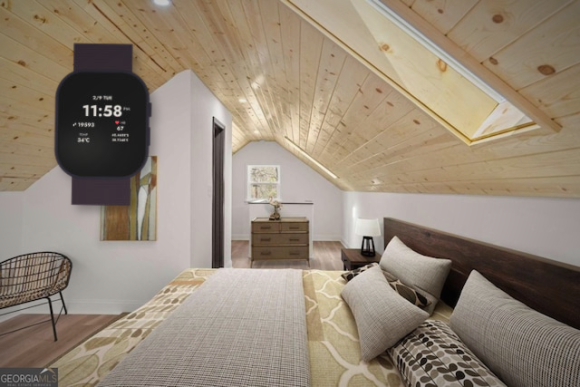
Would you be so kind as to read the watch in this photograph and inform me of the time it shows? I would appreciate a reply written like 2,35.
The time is 11,58
